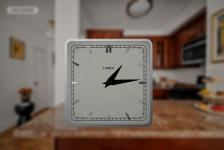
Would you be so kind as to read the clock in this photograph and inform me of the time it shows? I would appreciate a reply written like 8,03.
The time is 1,14
